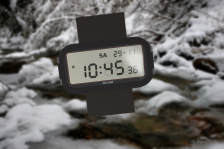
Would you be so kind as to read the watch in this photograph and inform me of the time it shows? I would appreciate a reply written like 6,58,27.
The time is 10,45,36
